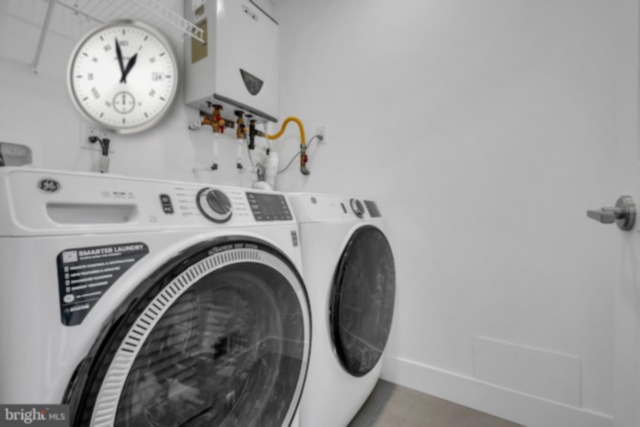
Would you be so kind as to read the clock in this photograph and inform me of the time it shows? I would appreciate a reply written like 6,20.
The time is 12,58
